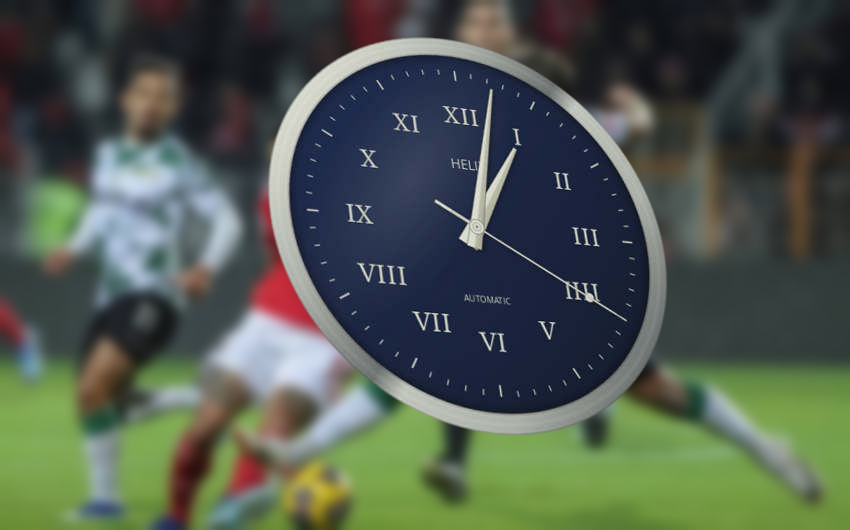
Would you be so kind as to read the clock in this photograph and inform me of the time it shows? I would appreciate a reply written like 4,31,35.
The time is 1,02,20
